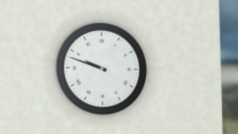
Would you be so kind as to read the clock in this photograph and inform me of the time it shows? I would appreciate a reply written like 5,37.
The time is 9,48
